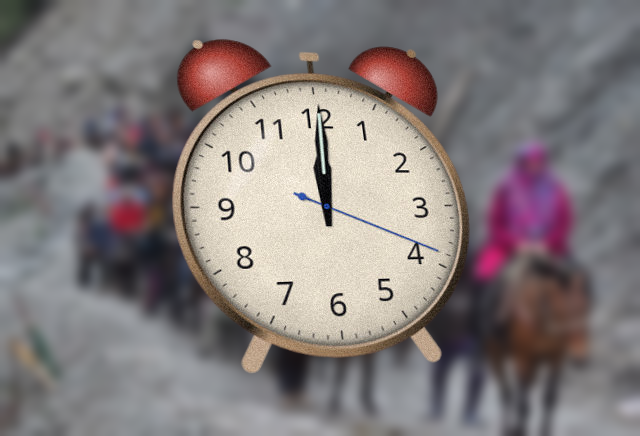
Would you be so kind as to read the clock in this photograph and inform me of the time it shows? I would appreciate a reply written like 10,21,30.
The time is 12,00,19
